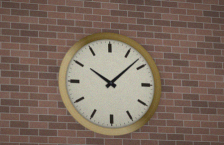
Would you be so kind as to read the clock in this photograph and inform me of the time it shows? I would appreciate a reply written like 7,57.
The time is 10,08
